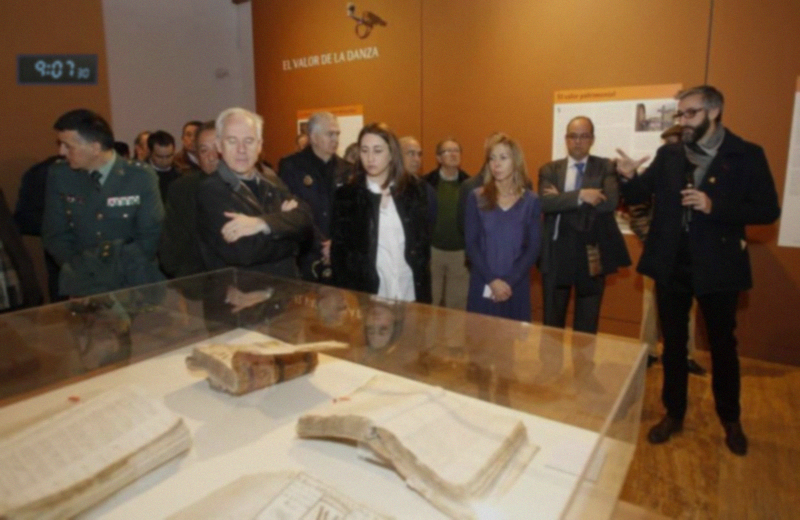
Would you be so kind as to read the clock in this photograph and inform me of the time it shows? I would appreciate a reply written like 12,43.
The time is 9,07
